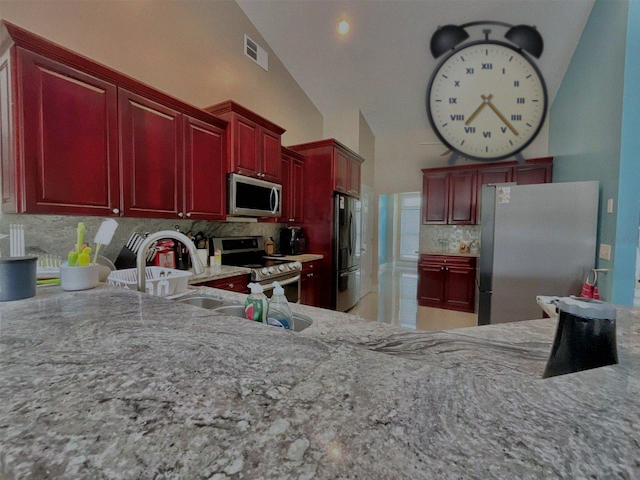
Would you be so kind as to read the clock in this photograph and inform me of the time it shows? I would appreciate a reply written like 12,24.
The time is 7,23
